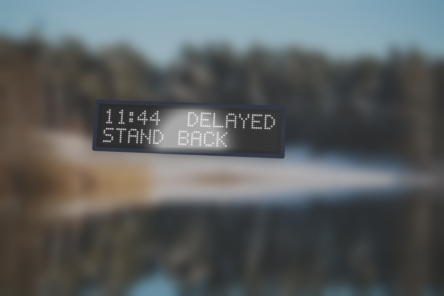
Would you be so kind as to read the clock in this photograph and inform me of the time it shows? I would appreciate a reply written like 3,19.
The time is 11,44
